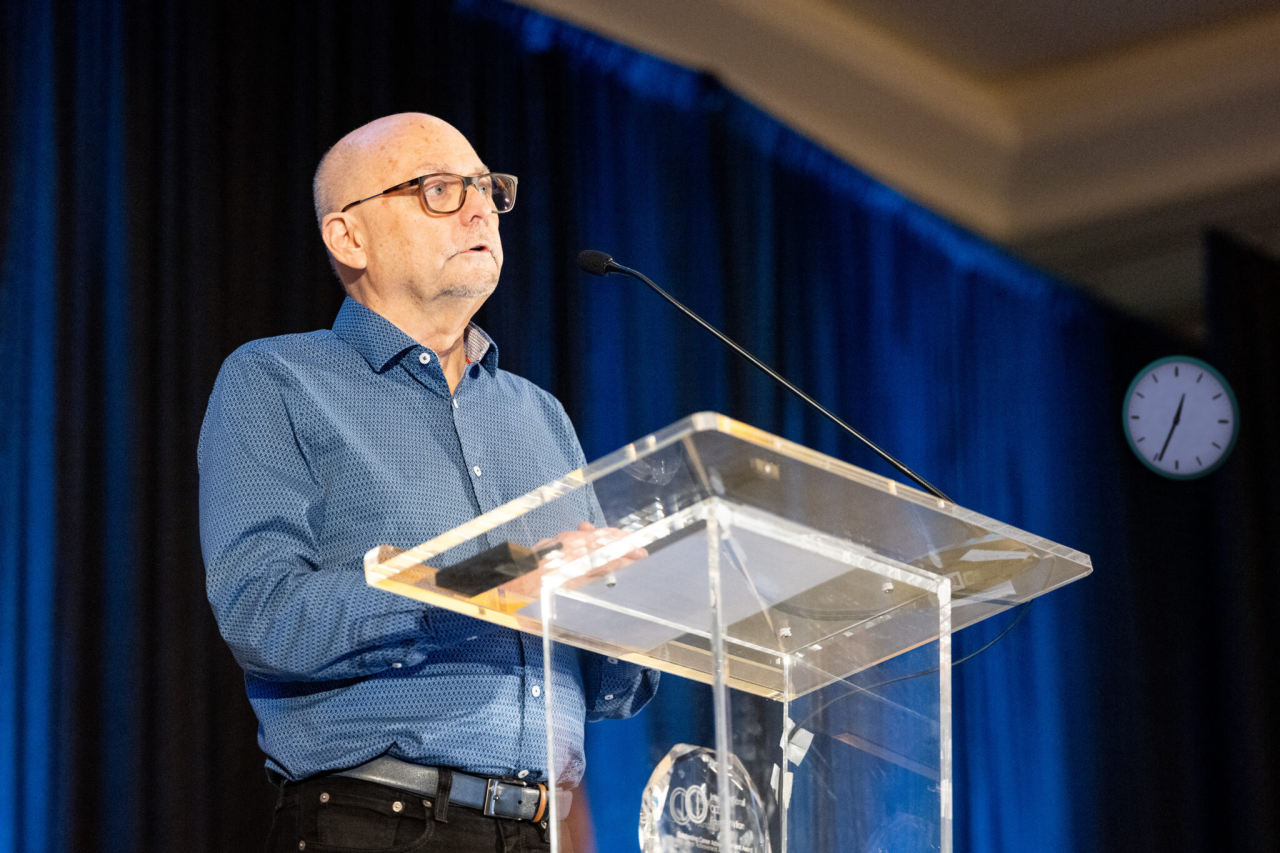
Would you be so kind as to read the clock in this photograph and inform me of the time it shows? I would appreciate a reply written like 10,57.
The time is 12,34
